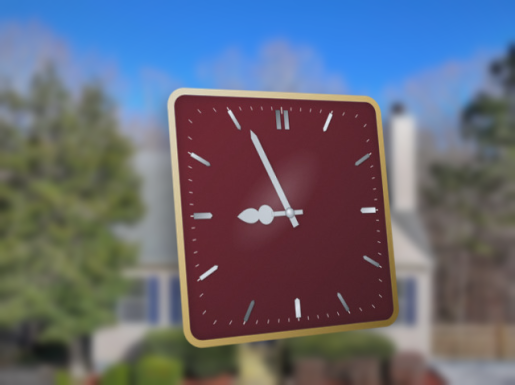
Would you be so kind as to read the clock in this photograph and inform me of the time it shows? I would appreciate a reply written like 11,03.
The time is 8,56
